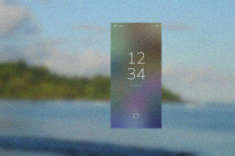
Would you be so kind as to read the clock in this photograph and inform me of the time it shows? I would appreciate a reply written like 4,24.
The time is 12,34
